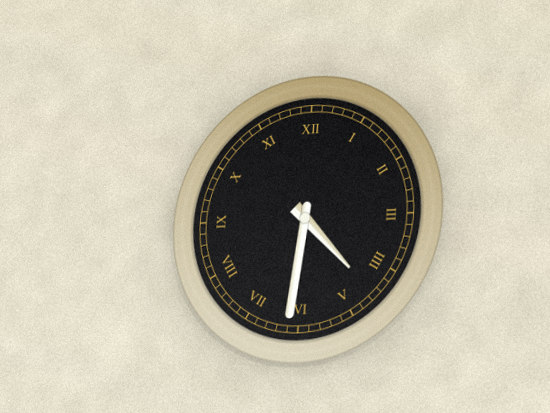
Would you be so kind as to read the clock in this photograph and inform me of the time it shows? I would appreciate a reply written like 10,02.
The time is 4,31
